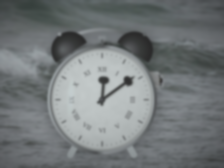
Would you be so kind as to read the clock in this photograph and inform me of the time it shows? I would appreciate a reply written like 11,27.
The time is 12,09
